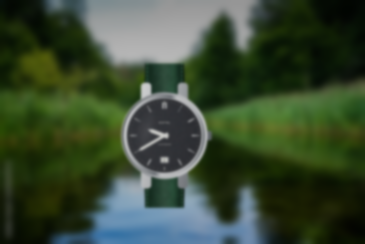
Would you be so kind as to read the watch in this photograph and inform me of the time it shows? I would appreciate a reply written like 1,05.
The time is 9,40
